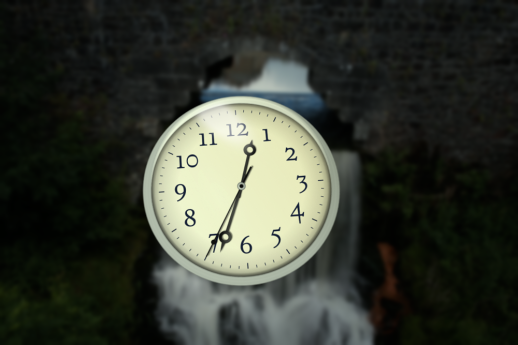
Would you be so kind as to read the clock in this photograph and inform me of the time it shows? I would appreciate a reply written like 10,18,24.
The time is 12,33,35
